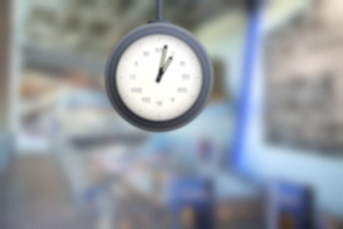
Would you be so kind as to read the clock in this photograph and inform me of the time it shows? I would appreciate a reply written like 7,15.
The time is 1,02
